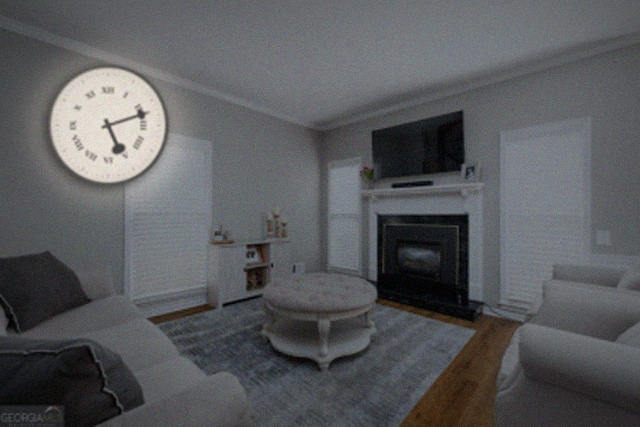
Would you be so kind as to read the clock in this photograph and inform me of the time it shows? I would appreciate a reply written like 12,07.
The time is 5,12
